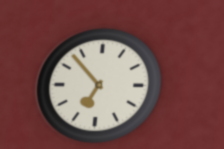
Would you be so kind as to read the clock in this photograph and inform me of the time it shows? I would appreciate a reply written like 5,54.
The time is 6,53
